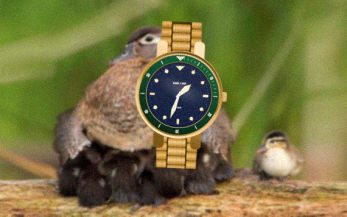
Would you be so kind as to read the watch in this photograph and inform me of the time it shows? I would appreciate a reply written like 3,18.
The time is 1,33
